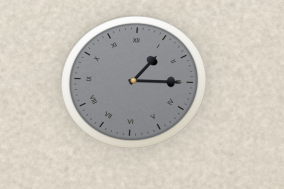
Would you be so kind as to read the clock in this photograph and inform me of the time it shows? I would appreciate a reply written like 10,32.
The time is 1,15
